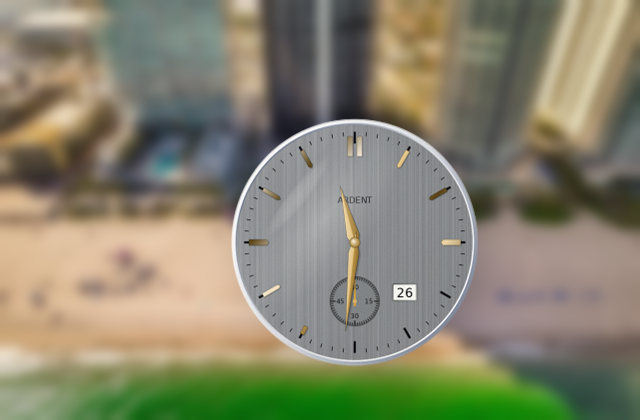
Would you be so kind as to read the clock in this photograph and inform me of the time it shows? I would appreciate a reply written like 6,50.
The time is 11,31
